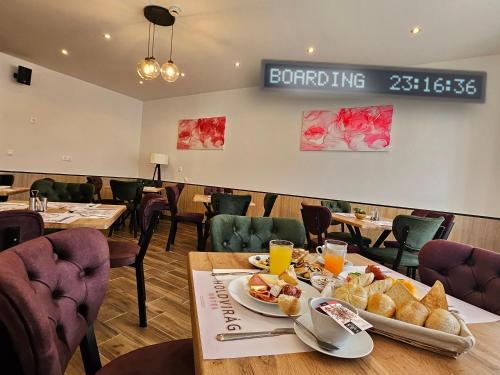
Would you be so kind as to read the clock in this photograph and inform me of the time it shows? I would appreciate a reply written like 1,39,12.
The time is 23,16,36
